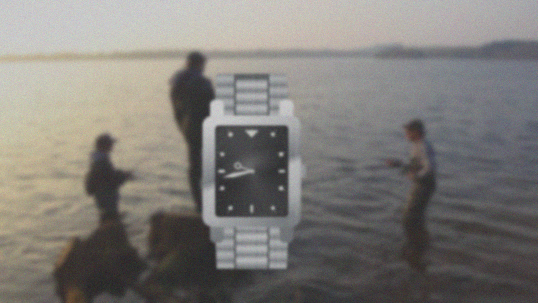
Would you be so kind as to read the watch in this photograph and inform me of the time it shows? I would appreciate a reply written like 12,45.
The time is 9,43
